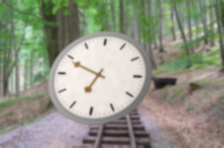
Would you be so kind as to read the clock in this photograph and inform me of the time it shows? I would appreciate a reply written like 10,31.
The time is 6,49
